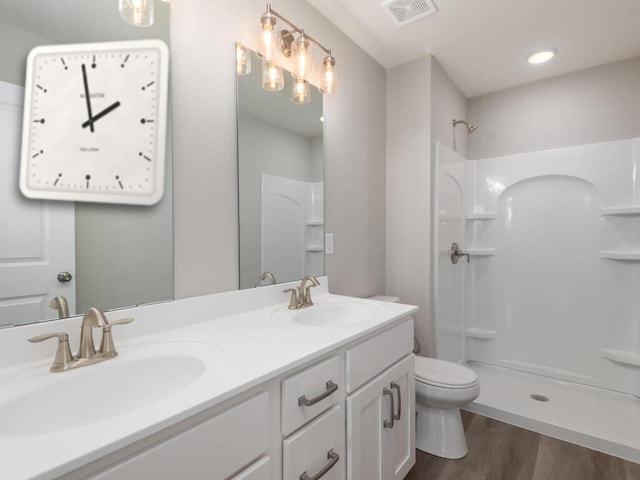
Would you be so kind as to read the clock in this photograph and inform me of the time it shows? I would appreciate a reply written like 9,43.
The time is 1,58
